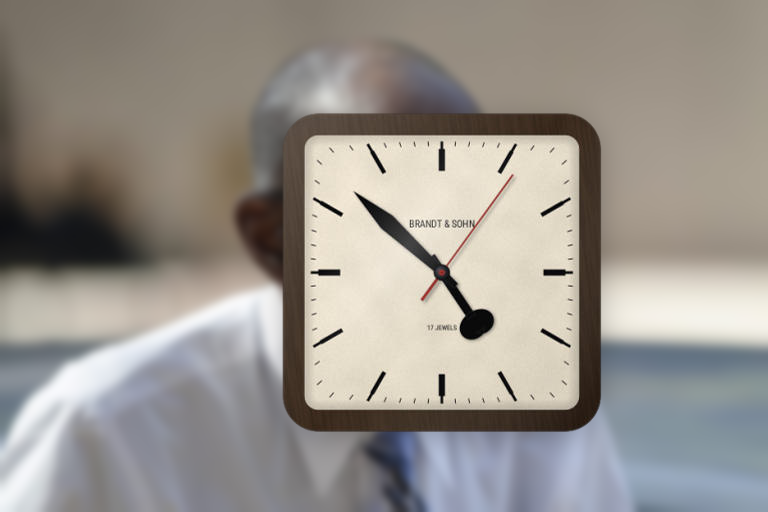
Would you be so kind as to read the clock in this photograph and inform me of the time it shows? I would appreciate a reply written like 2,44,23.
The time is 4,52,06
